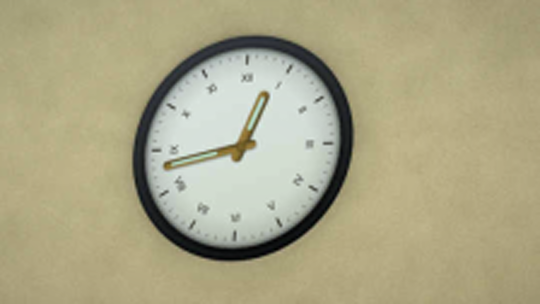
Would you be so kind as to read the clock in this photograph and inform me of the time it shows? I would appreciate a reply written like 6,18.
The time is 12,43
